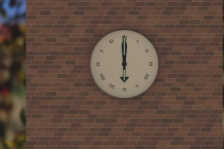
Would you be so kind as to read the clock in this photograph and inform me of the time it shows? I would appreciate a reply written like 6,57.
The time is 6,00
